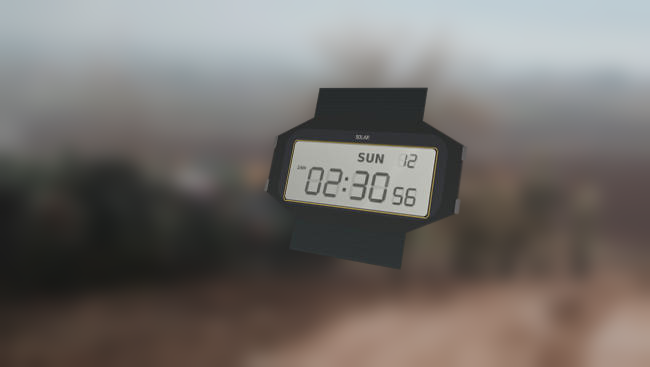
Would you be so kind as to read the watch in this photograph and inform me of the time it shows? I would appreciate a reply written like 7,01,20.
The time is 2,30,56
